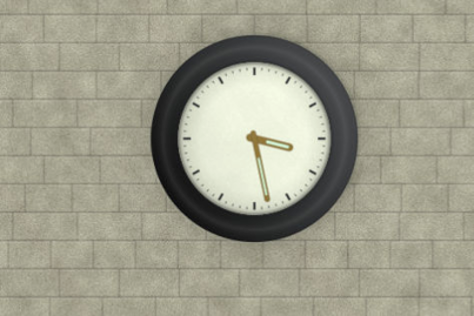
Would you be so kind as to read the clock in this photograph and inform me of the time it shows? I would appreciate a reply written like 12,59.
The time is 3,28
